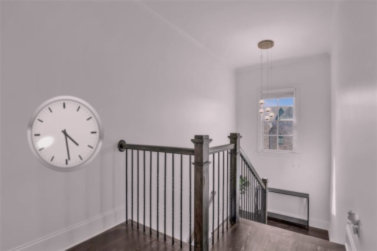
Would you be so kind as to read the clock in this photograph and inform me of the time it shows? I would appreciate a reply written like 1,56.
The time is 4,29
